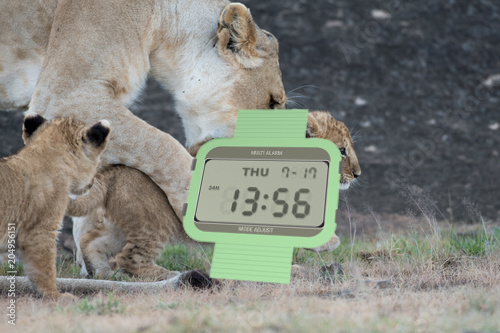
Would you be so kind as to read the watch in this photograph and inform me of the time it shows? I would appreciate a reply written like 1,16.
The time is 13,56
